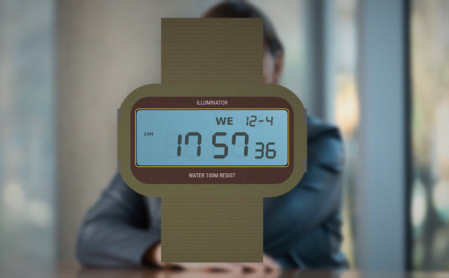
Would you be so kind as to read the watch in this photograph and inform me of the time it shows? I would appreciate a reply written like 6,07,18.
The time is 17,57,36
